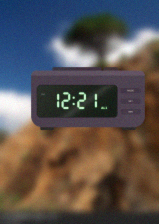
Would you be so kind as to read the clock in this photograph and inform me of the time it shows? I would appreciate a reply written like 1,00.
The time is 12,21
